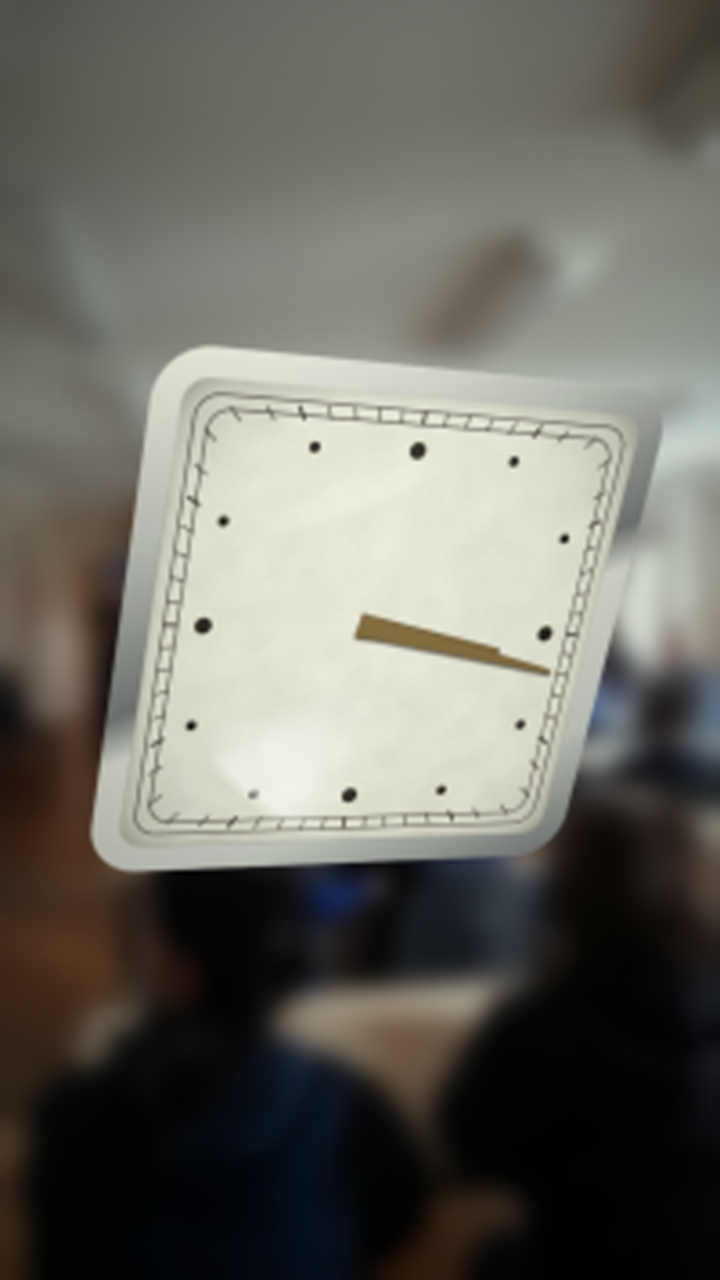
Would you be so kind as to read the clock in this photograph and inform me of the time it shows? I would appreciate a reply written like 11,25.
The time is 3,17
